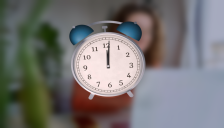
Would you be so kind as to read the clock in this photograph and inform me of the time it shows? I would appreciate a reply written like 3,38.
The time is 12,01
